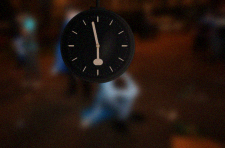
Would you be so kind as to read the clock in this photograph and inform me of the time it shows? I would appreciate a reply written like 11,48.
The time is 5,58
